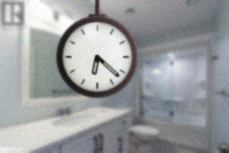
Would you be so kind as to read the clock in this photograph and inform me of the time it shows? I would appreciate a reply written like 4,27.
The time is 6,22
